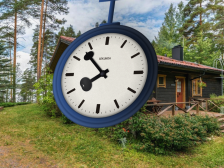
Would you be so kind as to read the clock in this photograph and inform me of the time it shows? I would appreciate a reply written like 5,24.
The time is 7,53
